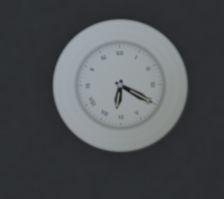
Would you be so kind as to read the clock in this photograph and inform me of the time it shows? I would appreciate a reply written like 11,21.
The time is 6,20
